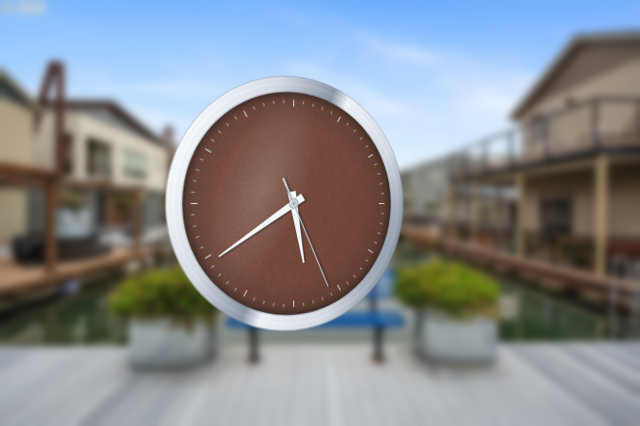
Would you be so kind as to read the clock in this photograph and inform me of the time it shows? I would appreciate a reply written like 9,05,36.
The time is 5,39,26
